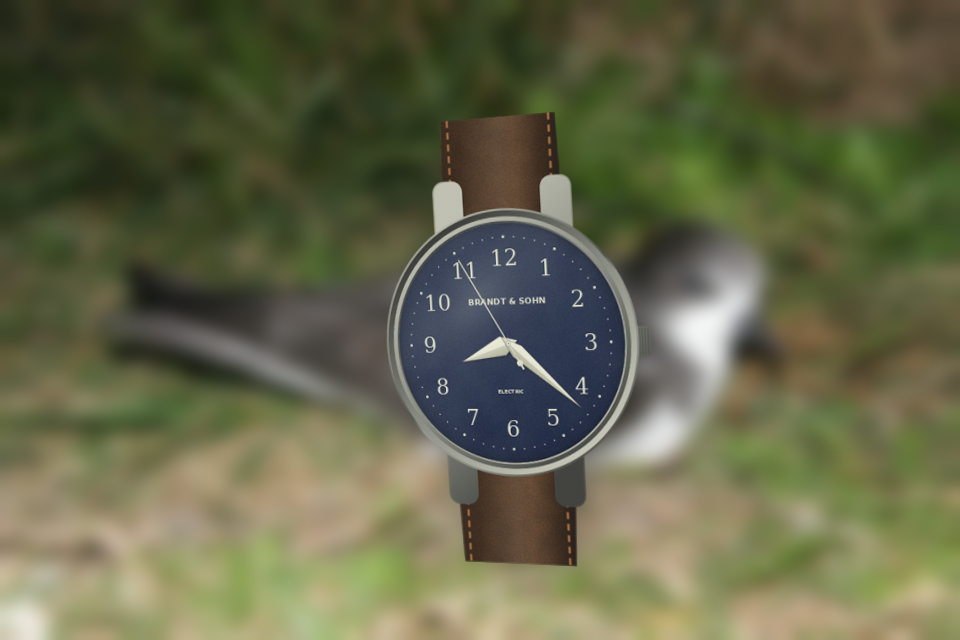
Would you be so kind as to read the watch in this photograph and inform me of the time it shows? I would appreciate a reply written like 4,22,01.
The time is 8,21,55
